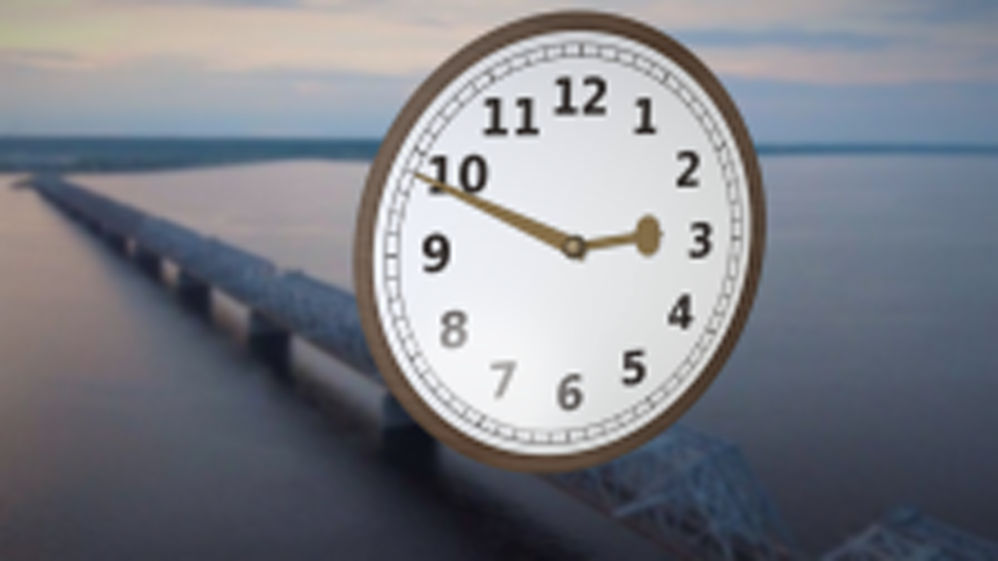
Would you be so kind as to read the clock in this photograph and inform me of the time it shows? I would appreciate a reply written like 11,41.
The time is 2,49
